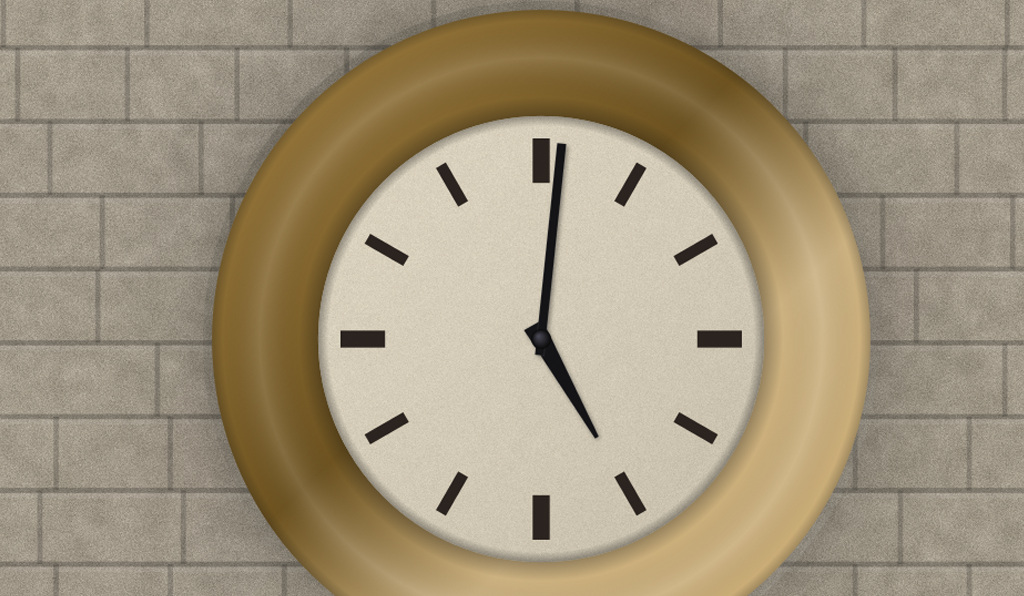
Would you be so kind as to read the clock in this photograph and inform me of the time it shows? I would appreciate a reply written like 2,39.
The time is 5,01
